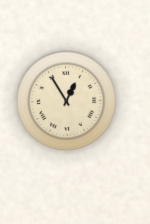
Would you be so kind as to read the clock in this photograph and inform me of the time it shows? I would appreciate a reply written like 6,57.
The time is 12,55
